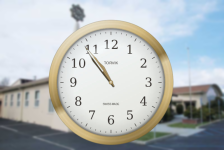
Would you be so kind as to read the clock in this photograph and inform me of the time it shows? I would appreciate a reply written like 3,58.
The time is 10,54
